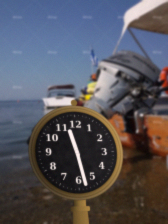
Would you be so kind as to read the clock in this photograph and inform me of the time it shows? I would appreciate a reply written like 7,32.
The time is 11,28
